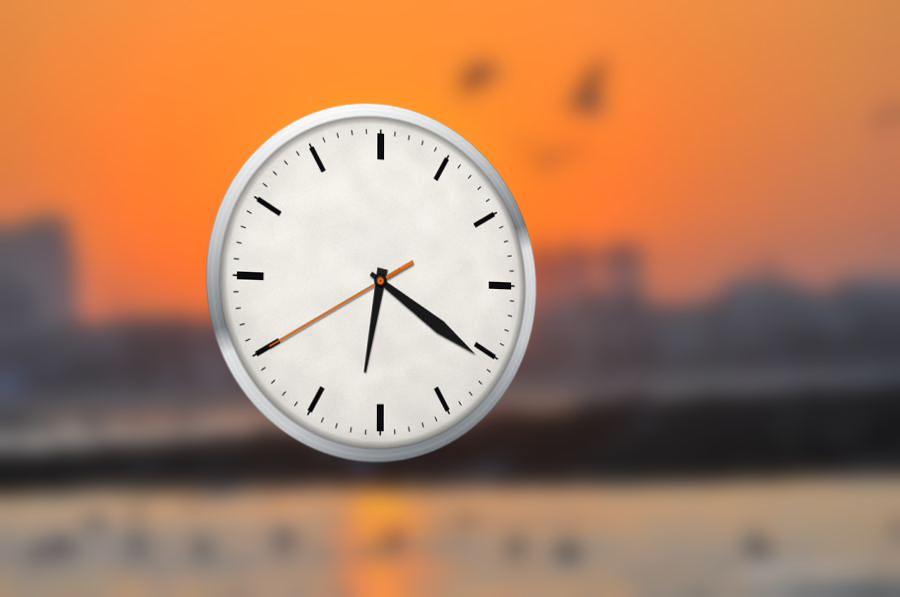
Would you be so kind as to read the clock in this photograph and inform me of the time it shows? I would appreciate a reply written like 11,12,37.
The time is 6,20,40
